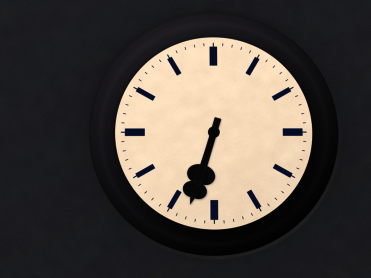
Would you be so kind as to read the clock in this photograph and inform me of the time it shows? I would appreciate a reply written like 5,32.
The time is 6,33
